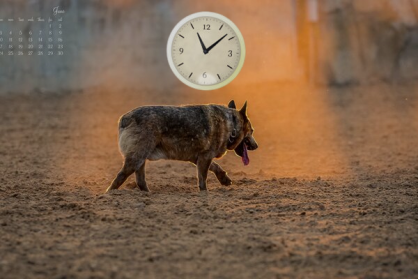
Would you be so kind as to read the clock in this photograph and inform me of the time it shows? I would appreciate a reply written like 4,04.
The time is 11,08
